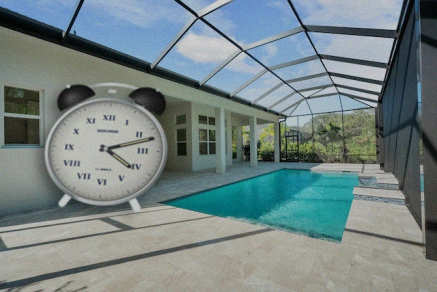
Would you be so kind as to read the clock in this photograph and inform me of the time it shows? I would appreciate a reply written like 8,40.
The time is 4,12
